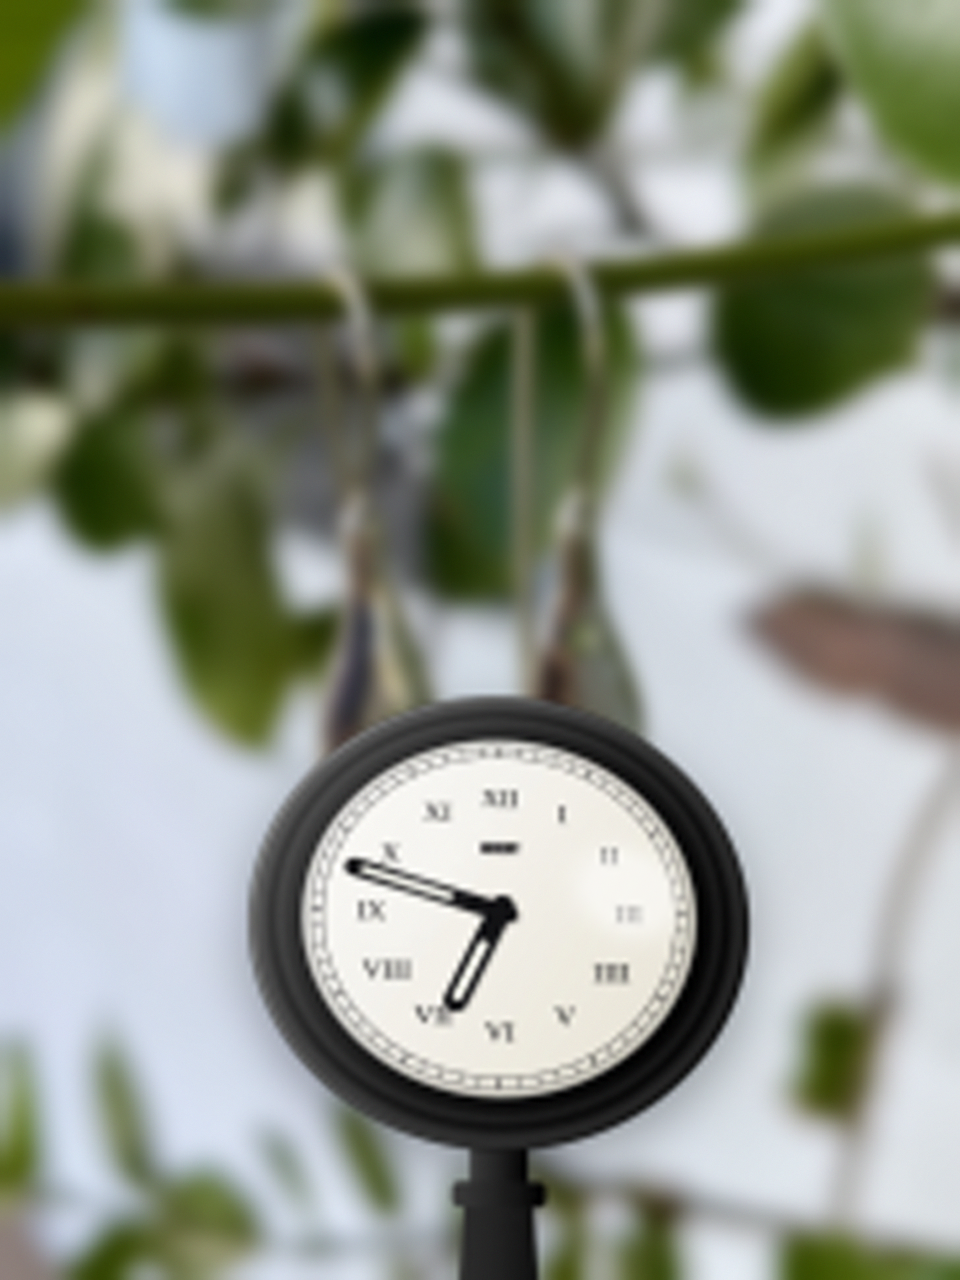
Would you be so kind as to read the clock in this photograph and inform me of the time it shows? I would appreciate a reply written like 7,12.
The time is 6,48
